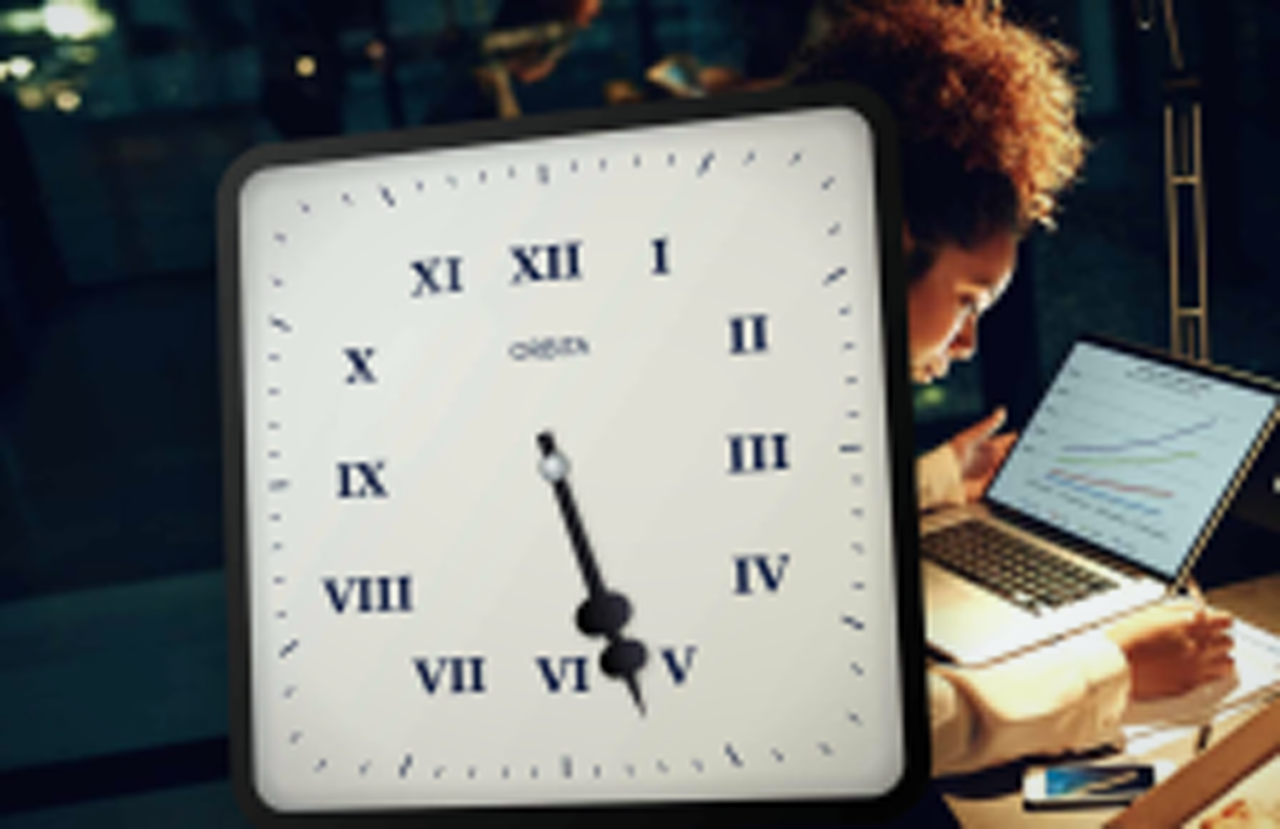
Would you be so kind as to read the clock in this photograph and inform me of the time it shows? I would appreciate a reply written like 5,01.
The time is 5,27
